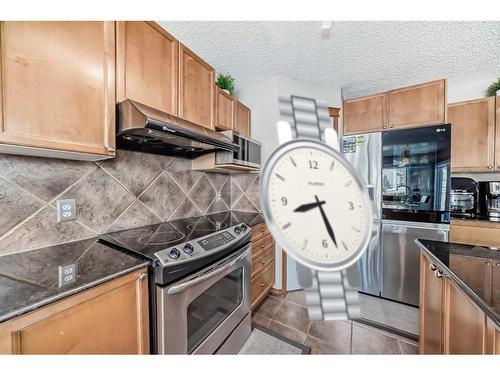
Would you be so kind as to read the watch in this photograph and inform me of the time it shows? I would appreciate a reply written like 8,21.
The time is 8,27
